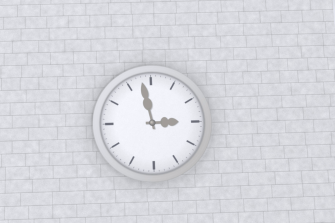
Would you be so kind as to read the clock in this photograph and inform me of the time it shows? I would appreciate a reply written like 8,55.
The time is 2,58
